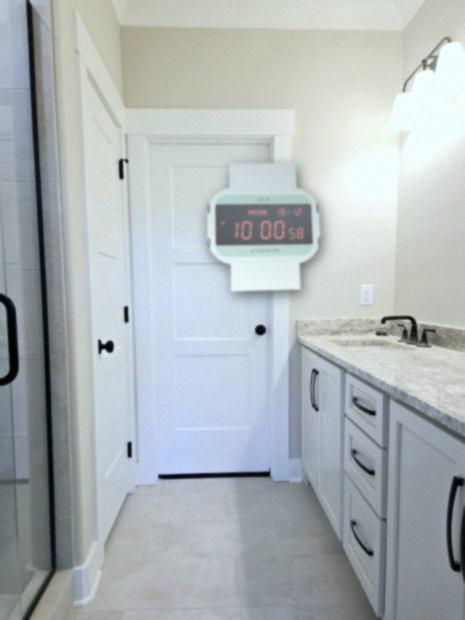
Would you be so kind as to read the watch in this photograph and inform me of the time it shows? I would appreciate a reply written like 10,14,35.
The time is 10,00,58
